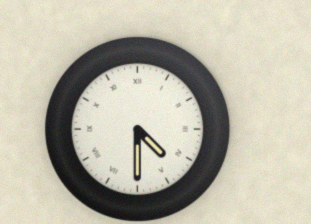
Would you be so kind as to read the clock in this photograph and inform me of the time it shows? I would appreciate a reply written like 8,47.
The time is 4,30
